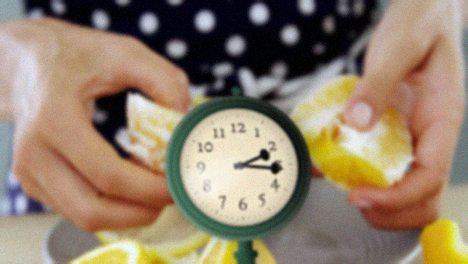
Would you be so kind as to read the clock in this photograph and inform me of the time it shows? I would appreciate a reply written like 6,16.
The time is 2,16
